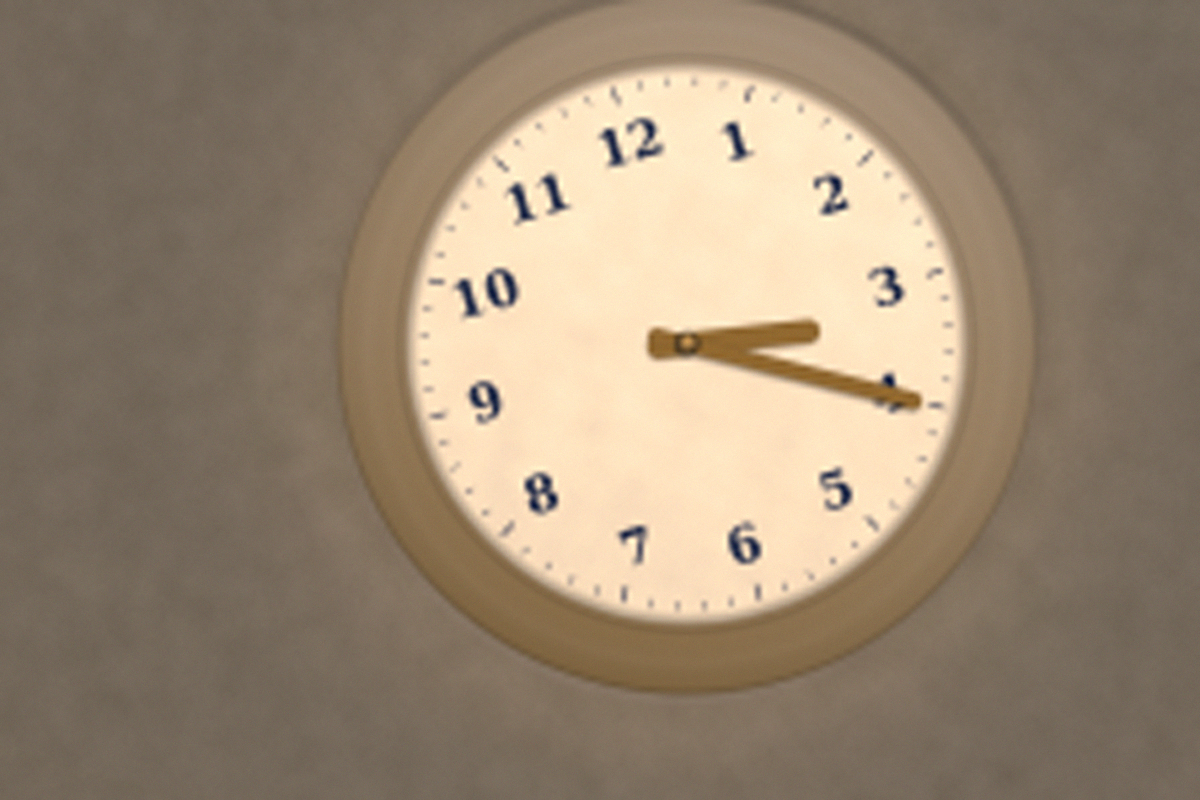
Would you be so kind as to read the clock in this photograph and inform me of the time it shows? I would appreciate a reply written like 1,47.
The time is 3,20
